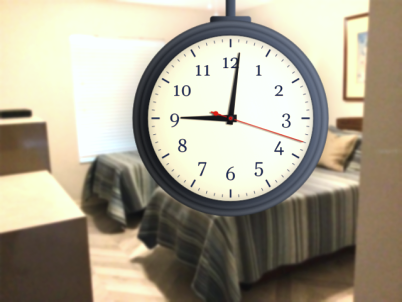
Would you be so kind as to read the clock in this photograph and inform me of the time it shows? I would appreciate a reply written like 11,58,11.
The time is 9,01,18
